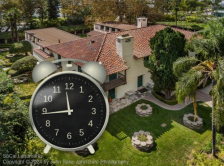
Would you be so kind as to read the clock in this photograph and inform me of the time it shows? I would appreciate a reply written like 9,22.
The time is 11,44
